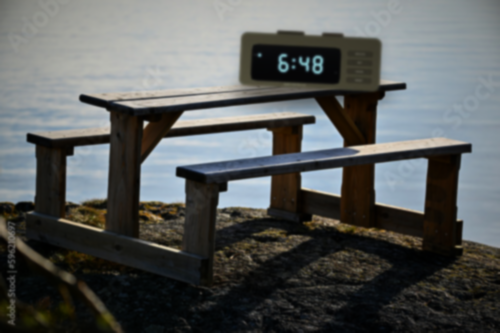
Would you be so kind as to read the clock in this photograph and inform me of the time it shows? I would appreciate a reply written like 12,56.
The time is 6,48
